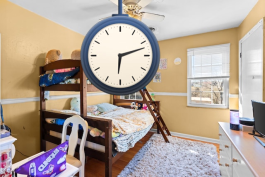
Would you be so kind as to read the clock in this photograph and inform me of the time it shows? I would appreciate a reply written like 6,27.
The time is 6,12
